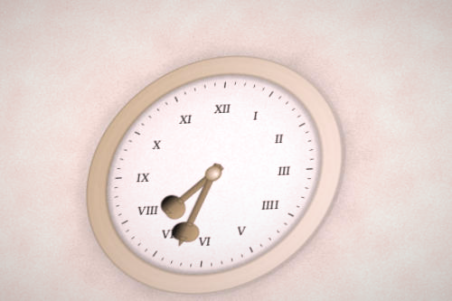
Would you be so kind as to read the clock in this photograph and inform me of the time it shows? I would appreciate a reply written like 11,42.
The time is 7,33
